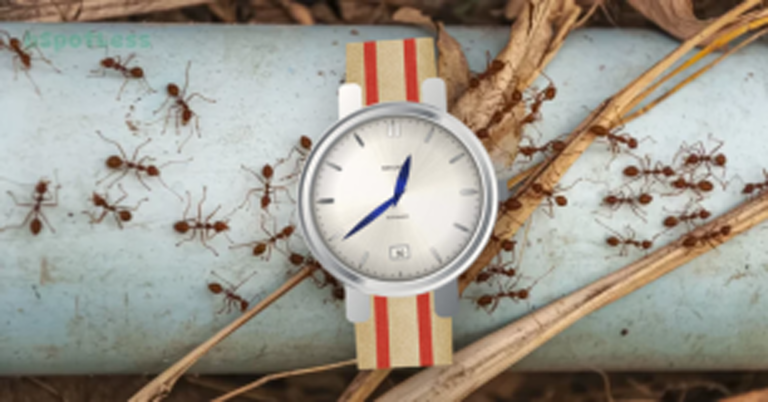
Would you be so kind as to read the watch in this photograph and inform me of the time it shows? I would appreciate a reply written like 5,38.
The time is 12,39
